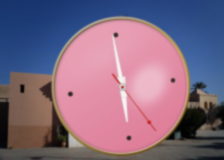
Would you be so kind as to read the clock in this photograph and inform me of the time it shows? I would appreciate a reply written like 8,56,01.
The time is 5,59,25
